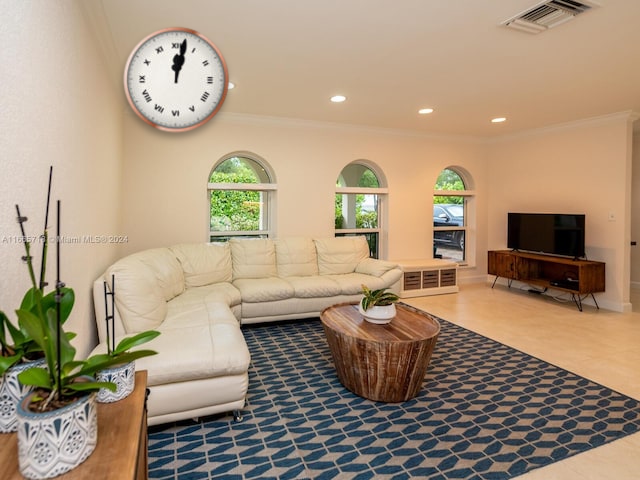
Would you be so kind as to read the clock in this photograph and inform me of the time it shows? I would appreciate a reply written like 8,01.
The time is 12,02
